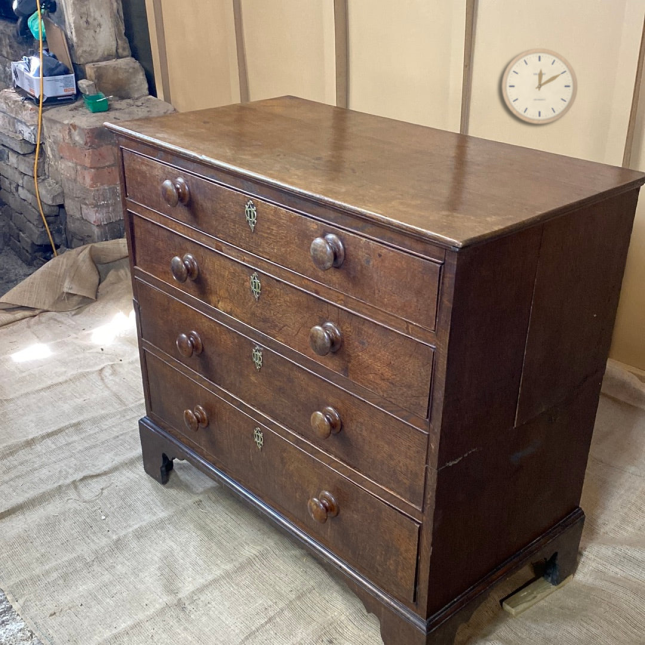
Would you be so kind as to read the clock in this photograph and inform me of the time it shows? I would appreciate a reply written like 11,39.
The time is 12,10
